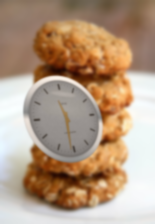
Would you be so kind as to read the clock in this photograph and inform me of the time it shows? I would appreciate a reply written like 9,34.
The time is 11,31
